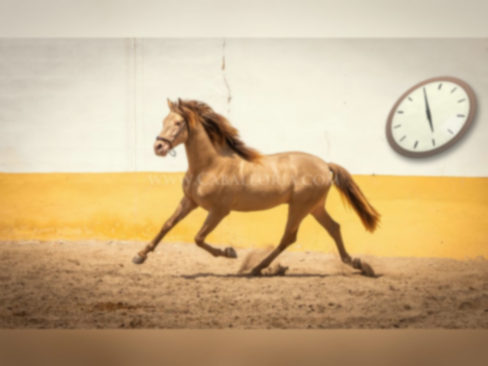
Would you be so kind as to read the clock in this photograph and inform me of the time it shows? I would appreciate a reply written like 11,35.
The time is 4,55
